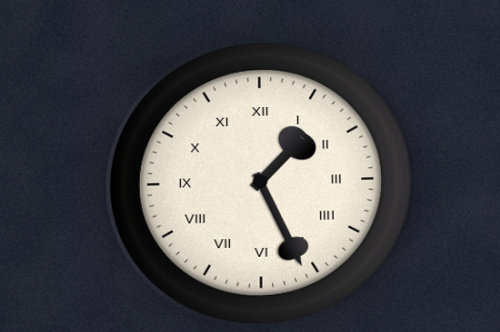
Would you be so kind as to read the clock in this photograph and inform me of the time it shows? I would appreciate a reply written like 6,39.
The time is 1,26
